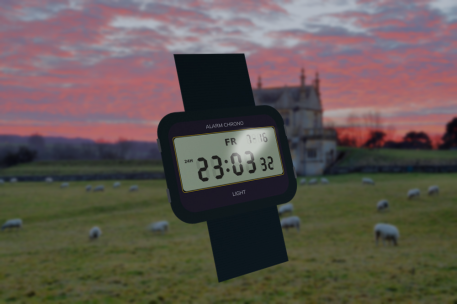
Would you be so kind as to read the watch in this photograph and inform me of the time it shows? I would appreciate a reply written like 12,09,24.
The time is 23,03,32
